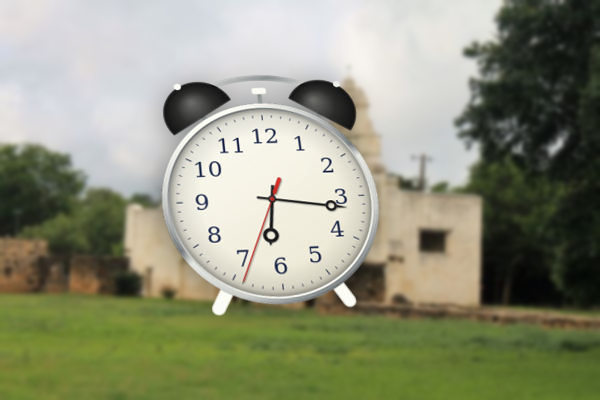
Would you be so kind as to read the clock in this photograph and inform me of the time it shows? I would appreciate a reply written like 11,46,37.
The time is 6,16,34
